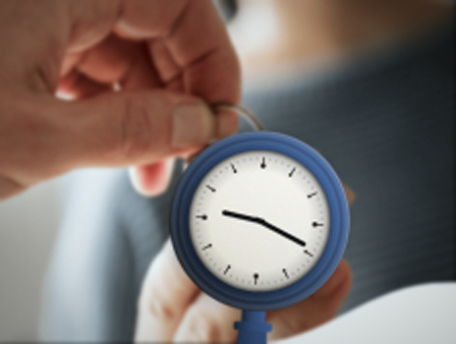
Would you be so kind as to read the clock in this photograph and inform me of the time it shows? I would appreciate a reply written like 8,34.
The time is 9,19
